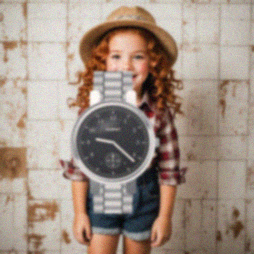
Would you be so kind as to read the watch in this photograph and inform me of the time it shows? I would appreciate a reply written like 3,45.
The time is 9,22
